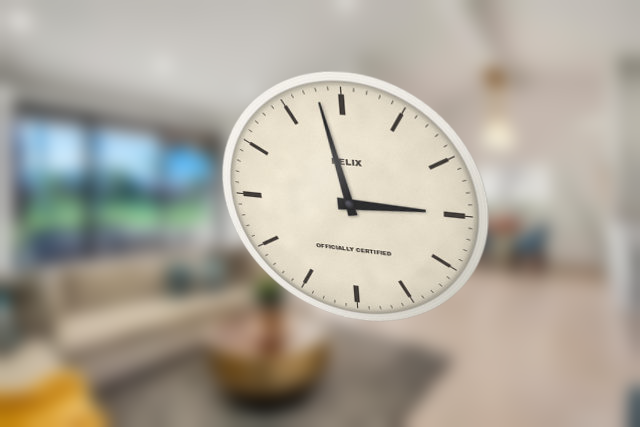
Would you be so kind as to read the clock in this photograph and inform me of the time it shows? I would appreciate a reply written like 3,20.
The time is 2,58
